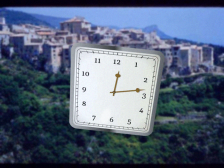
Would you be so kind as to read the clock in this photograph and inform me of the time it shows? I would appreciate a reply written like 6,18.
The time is 12,13
